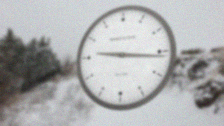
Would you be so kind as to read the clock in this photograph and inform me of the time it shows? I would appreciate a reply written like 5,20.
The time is 9,16
